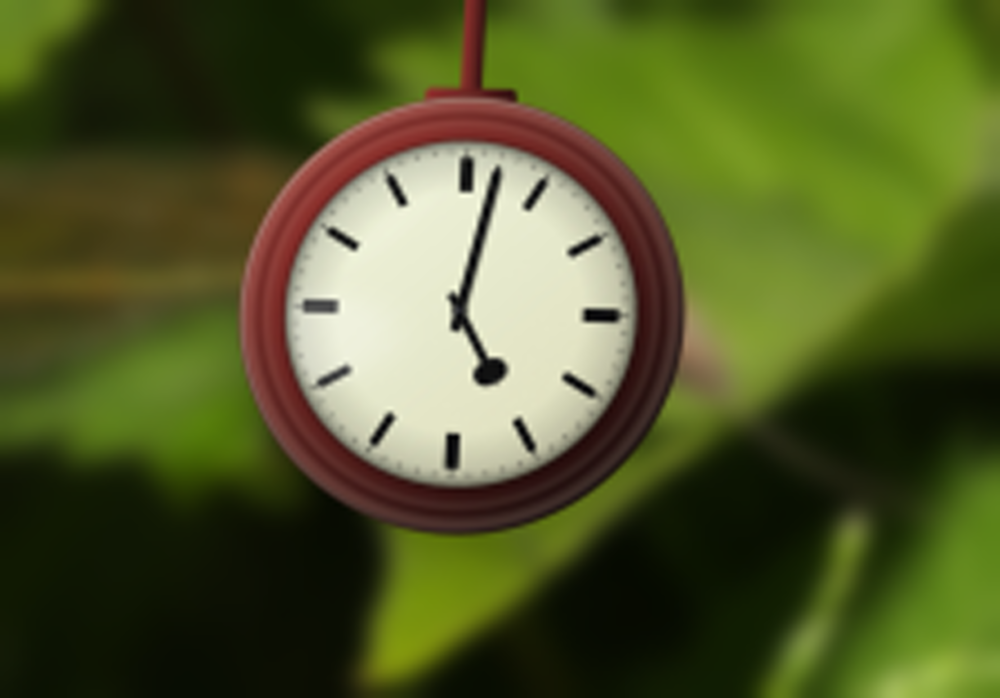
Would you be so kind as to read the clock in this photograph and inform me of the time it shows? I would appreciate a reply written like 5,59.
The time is 5,02
